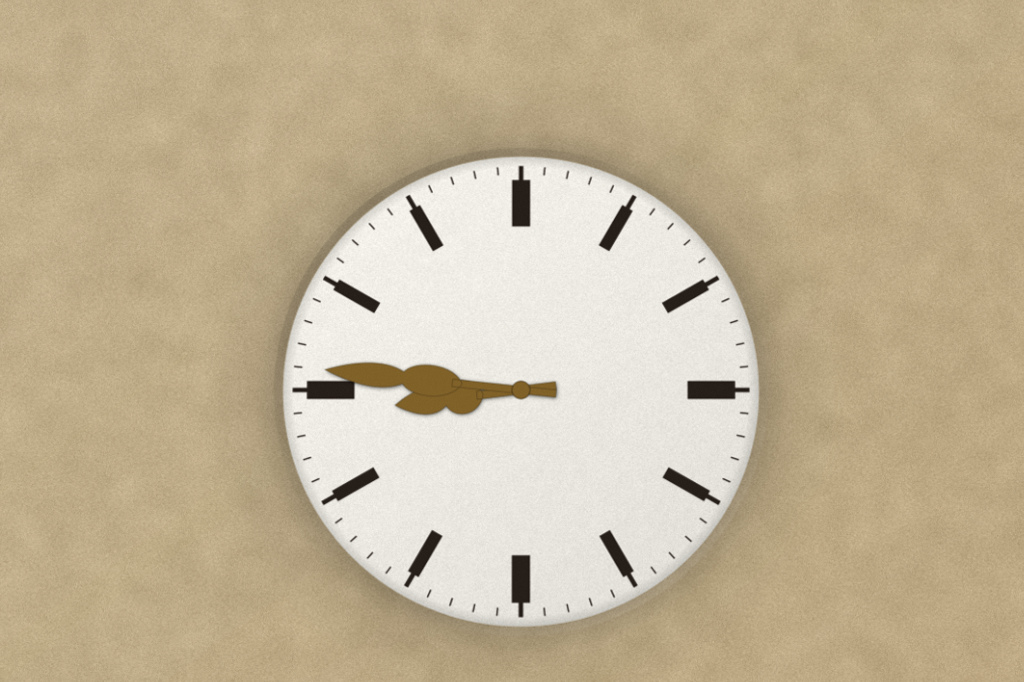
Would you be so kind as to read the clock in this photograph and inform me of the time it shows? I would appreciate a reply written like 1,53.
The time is 8,46
